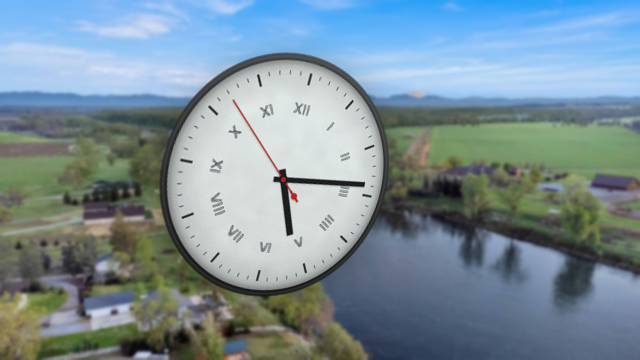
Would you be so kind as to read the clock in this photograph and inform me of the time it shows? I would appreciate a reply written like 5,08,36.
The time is 5,13,52
